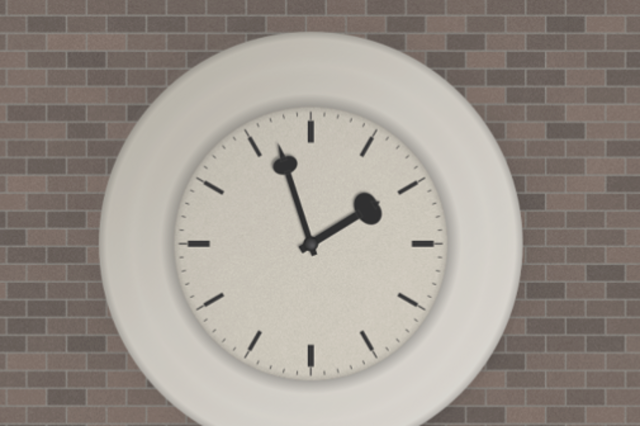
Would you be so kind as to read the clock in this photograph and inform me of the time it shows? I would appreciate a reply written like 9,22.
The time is 1,57
